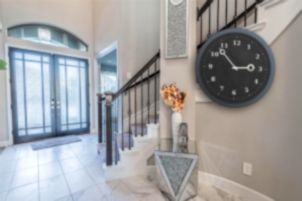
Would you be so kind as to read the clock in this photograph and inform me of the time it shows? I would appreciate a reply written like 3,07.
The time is 2,53
